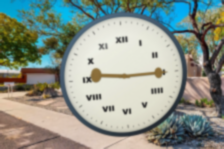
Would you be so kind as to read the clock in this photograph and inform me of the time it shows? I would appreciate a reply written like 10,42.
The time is 9,15
